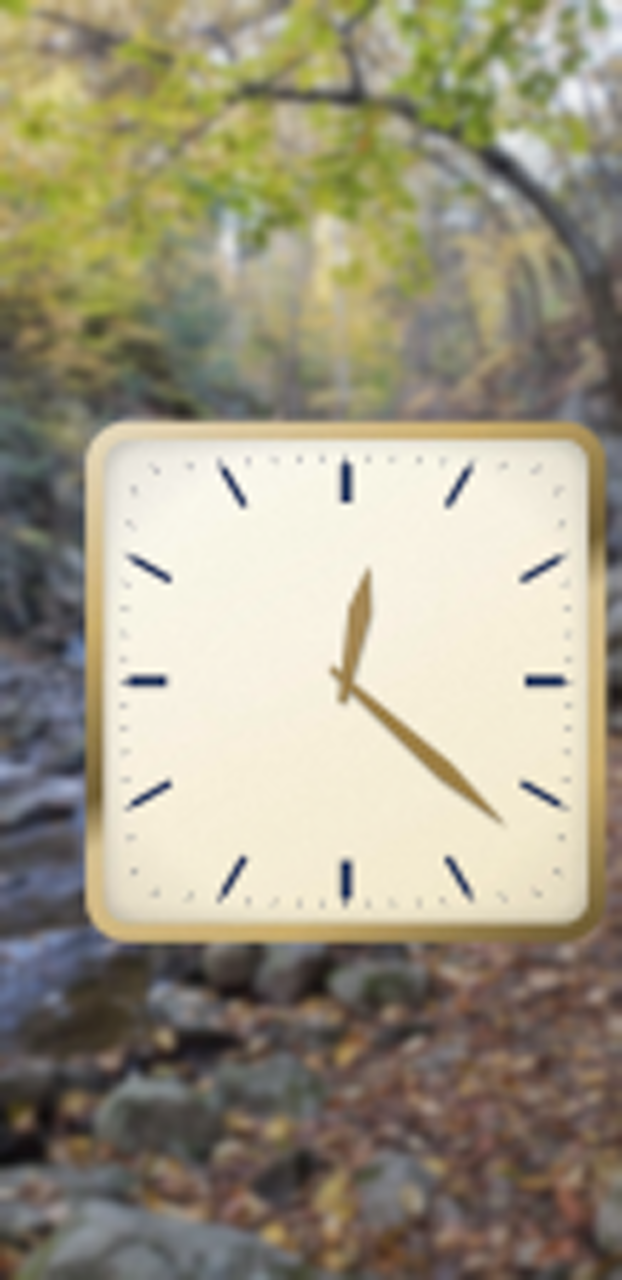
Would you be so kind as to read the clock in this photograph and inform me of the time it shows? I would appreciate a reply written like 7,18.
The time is 12,22
